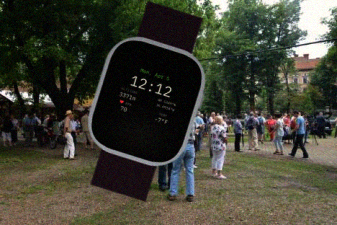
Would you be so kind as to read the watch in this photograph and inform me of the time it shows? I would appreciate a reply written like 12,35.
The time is 12,12
